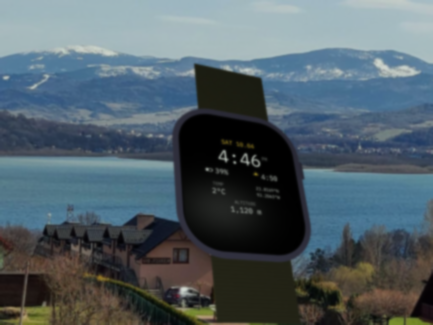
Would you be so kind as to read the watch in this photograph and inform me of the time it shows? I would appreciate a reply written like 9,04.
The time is 4,46
